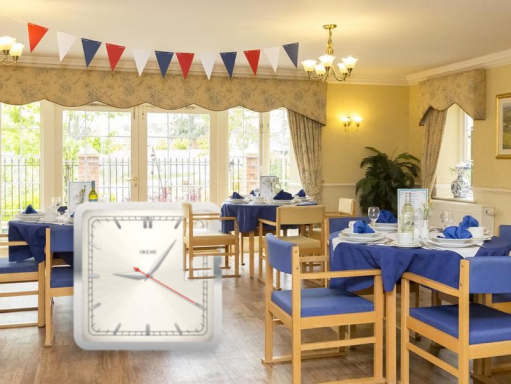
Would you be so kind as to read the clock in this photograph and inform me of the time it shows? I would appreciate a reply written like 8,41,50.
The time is 9,06,20
